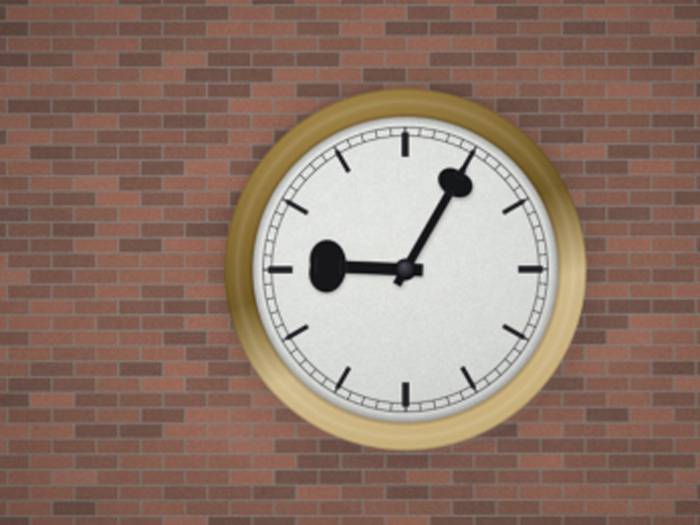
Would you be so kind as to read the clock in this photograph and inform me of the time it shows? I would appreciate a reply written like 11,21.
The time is 9,05
